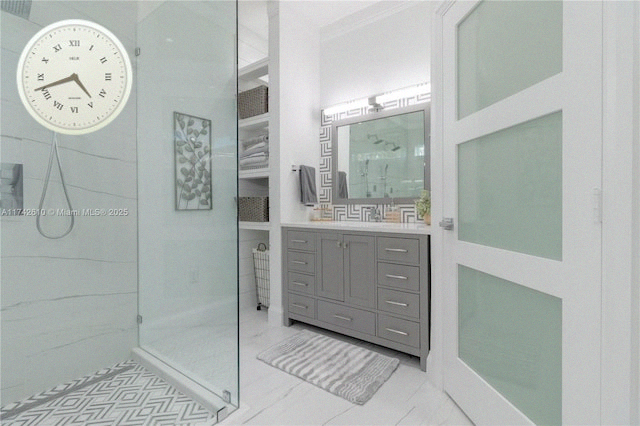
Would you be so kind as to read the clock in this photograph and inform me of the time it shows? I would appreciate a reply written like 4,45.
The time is 4,42
